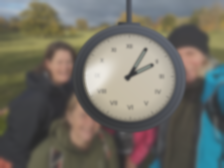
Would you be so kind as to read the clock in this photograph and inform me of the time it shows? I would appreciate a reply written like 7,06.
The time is 2,05
